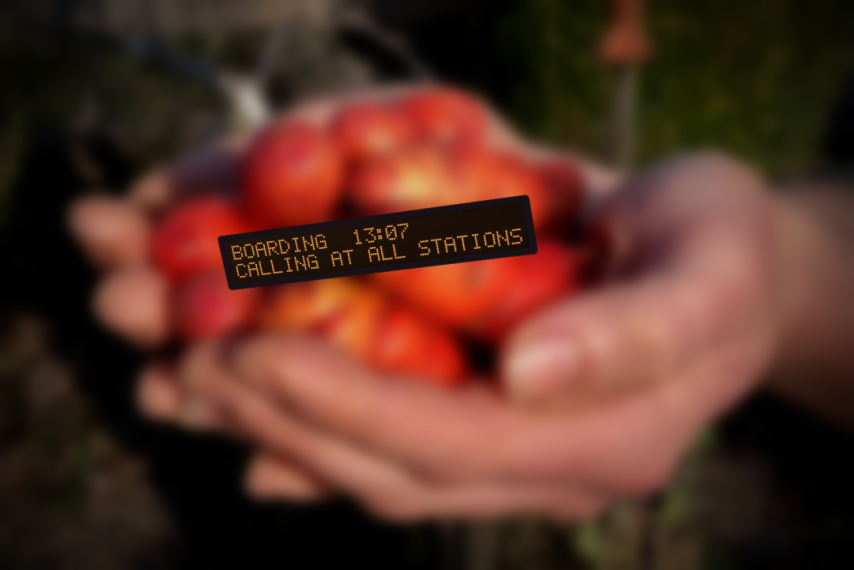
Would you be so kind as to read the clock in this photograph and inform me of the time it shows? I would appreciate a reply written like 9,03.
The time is 13,07
